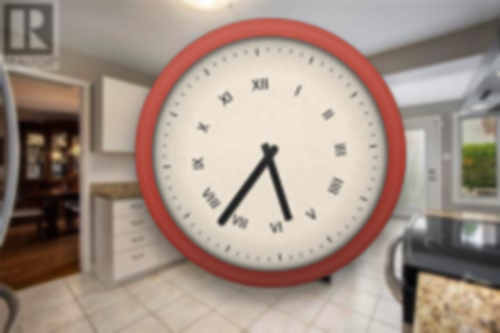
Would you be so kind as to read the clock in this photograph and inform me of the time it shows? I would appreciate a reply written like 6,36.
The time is 5,37
